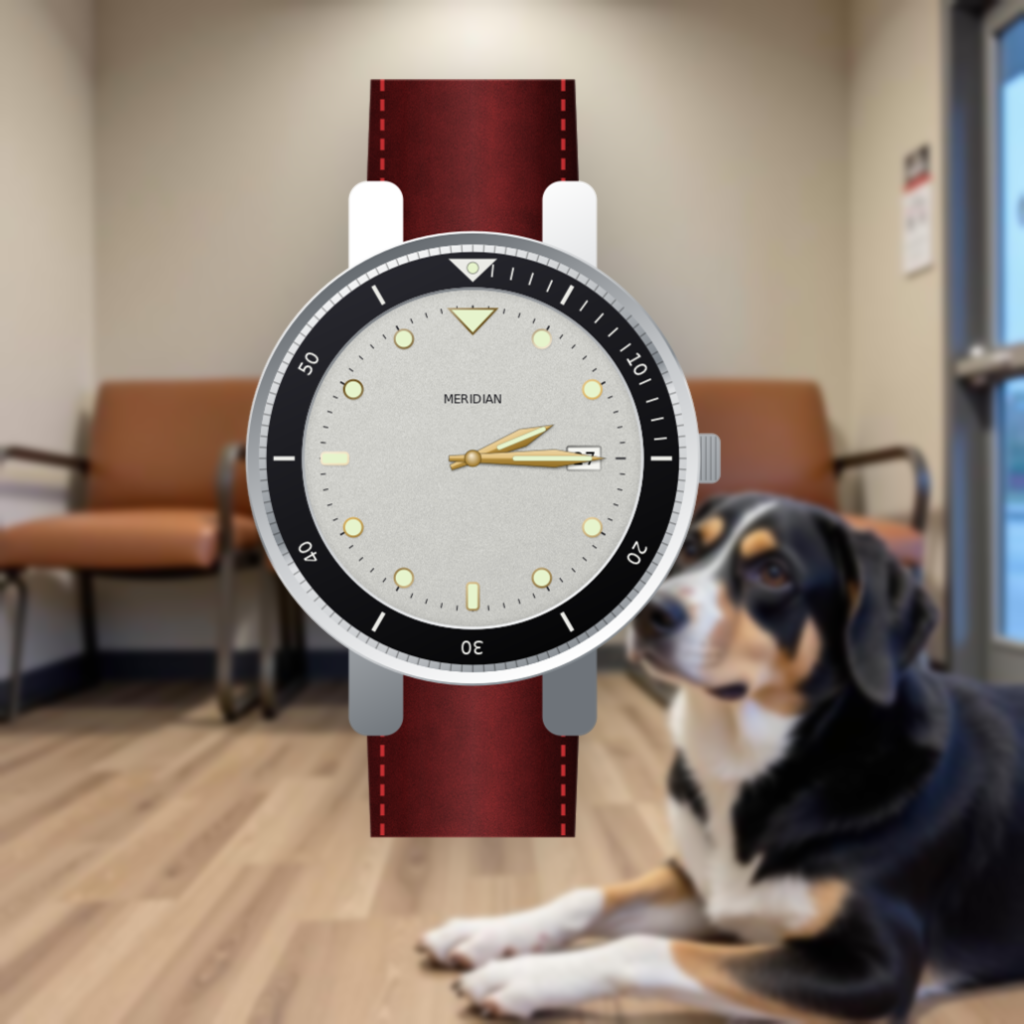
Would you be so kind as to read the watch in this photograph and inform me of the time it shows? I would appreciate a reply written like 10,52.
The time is 2,15
